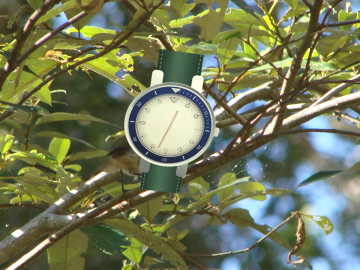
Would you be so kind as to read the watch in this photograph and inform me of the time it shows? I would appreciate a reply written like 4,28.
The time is 12,33
